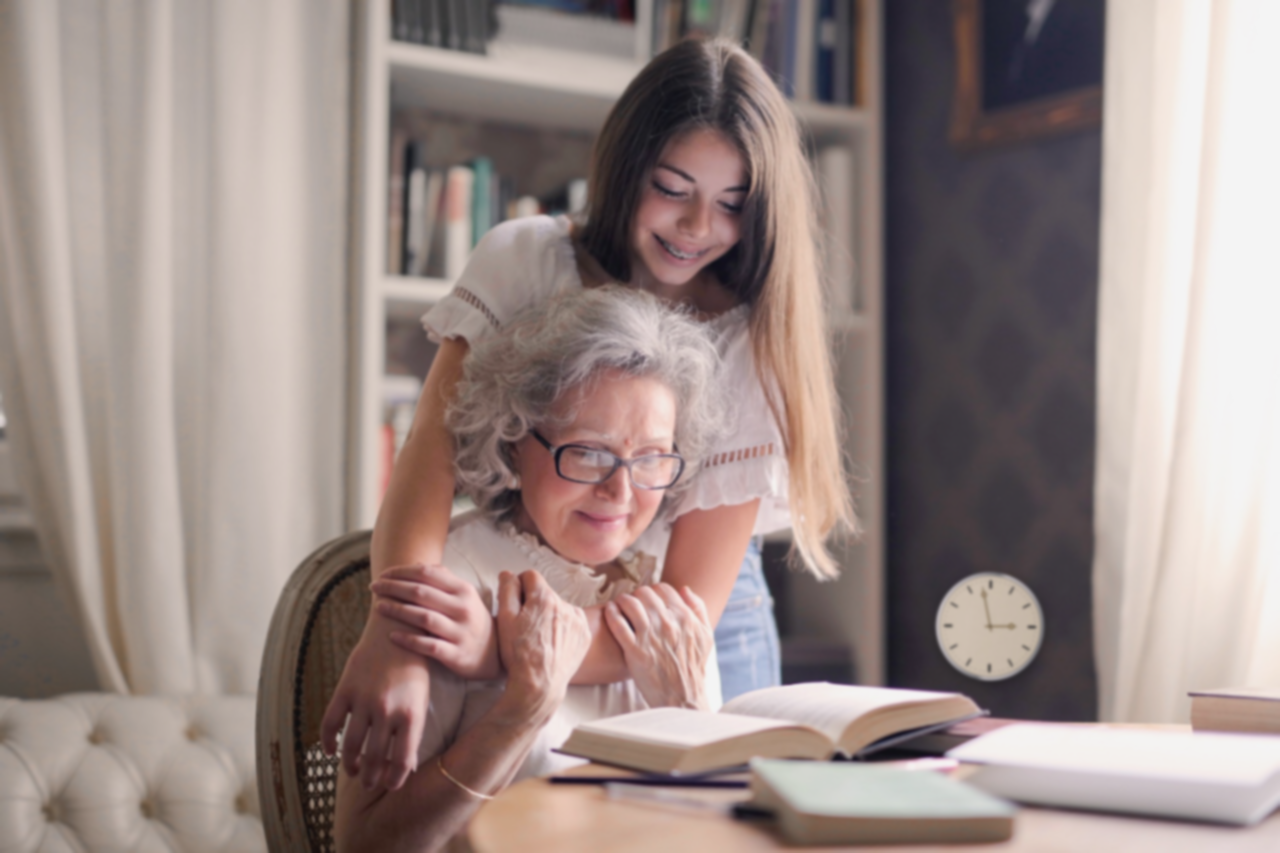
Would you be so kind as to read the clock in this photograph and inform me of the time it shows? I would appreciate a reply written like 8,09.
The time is 2,58
